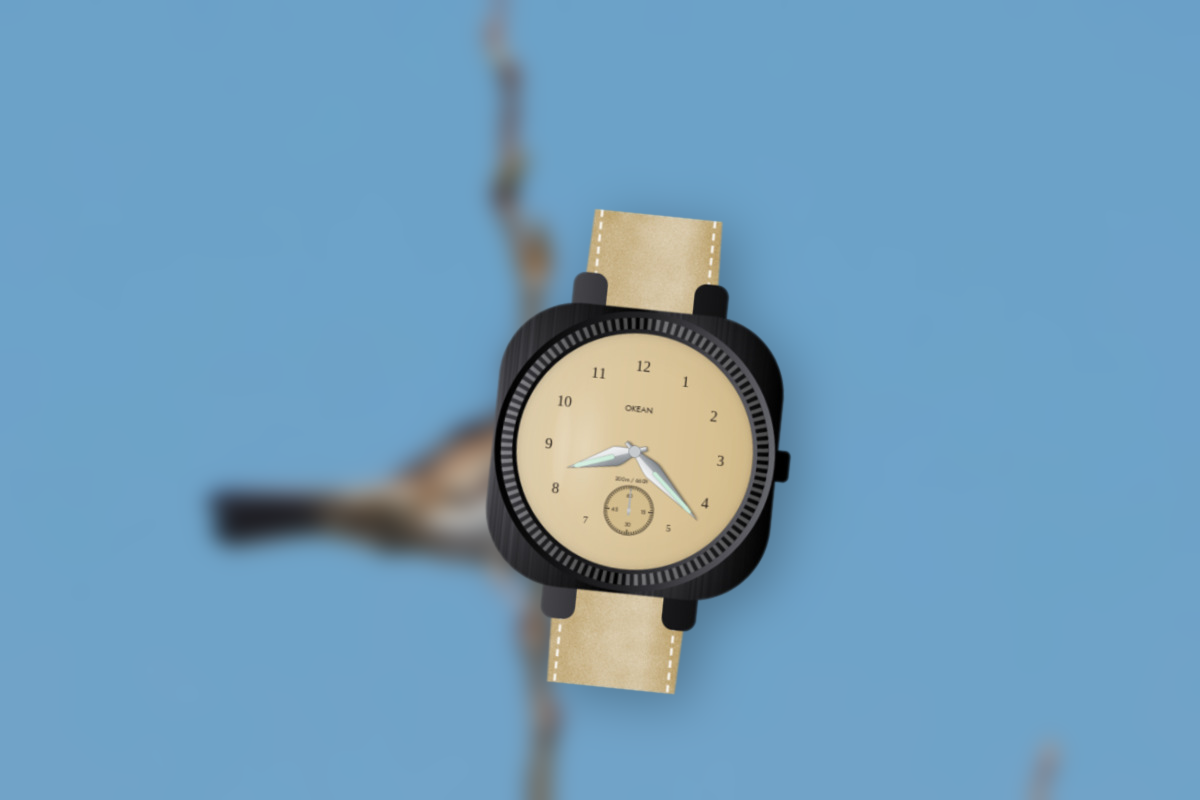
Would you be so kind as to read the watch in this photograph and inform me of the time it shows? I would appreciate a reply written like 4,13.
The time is 8,22
